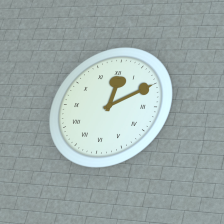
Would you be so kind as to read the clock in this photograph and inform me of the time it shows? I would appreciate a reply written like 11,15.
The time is 12,10
